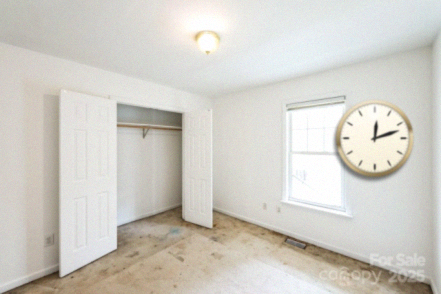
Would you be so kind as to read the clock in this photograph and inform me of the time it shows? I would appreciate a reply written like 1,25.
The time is 12,12
